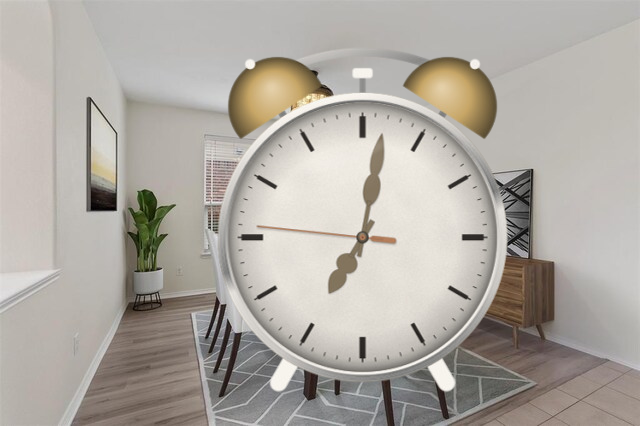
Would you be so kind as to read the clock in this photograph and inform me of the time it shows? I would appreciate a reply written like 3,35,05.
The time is 7,01,46
